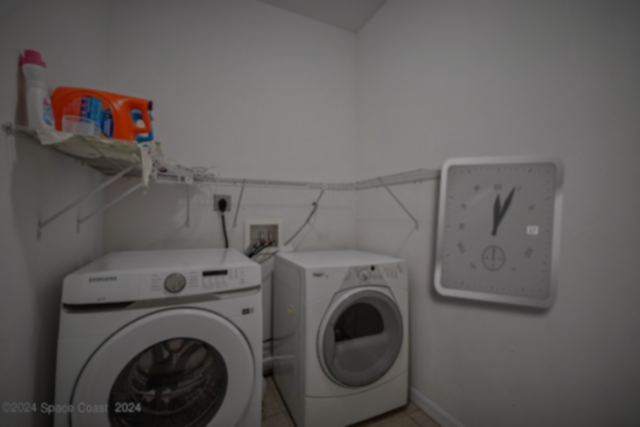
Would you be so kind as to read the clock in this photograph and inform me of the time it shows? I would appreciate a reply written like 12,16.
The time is 12,04
